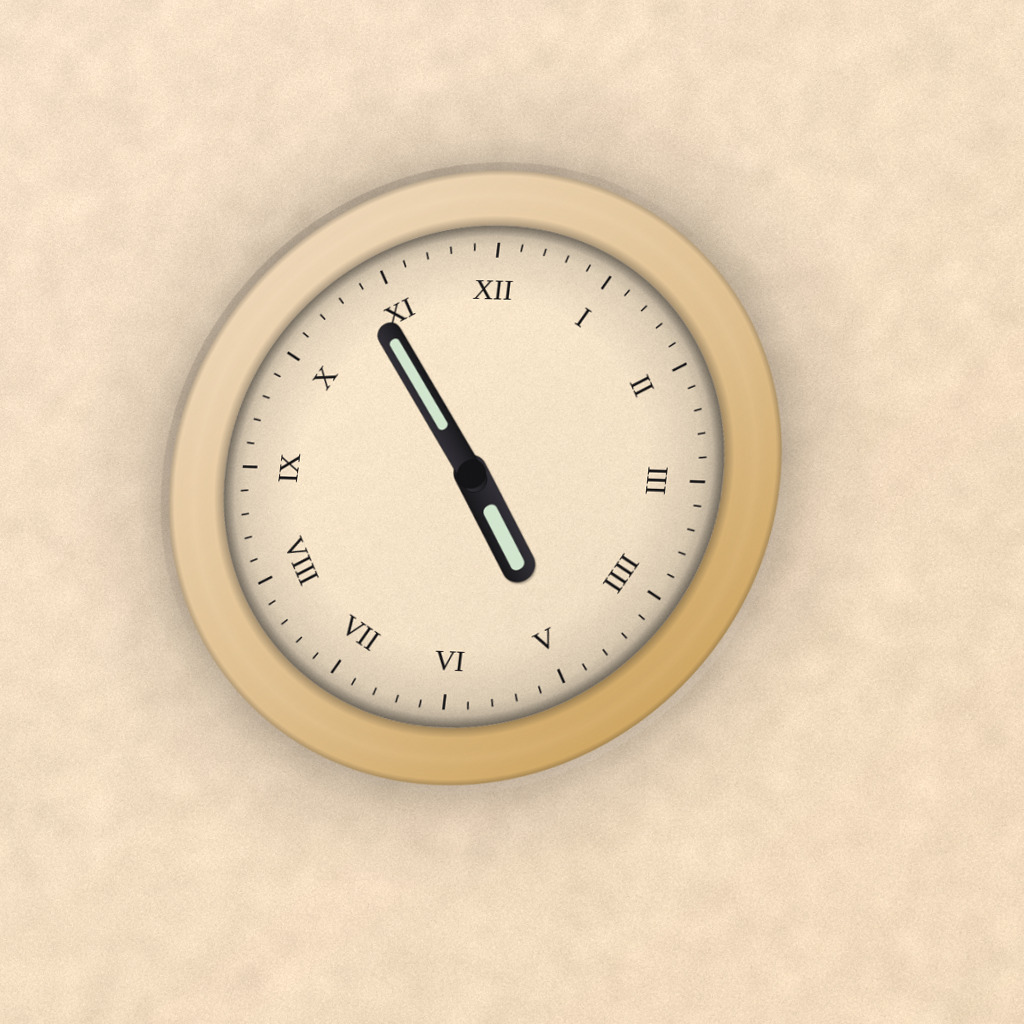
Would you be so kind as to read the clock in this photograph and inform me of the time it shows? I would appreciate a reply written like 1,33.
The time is 4,54
